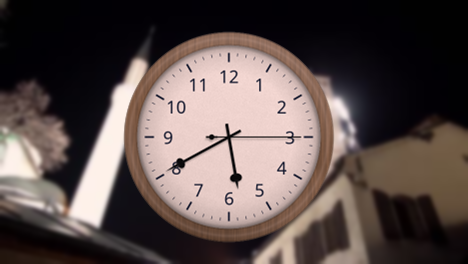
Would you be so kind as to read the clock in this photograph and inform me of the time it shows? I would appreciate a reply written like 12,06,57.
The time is 5,40,15
